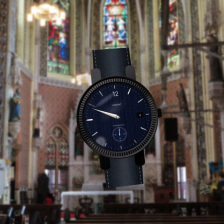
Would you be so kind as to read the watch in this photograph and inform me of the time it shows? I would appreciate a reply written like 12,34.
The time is 9,49
